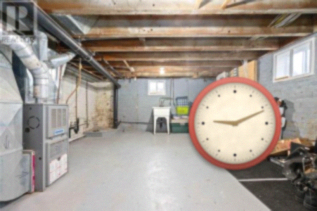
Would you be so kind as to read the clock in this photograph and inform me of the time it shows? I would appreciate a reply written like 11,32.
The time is 9,11
